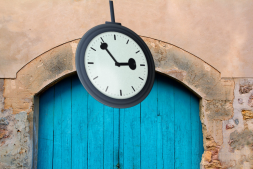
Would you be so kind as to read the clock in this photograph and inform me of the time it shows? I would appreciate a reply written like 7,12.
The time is 2,54
